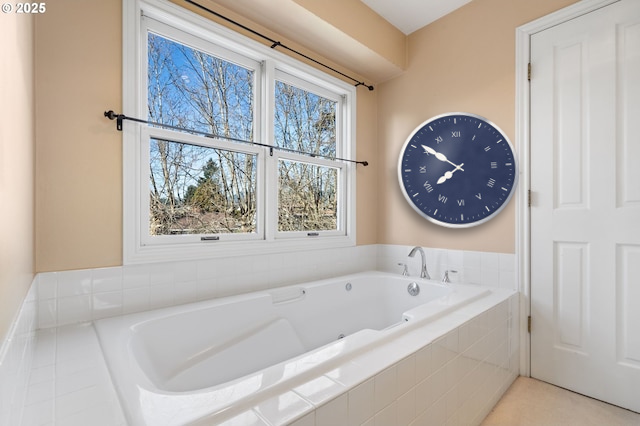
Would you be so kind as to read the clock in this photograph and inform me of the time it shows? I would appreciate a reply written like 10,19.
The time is 7,51
